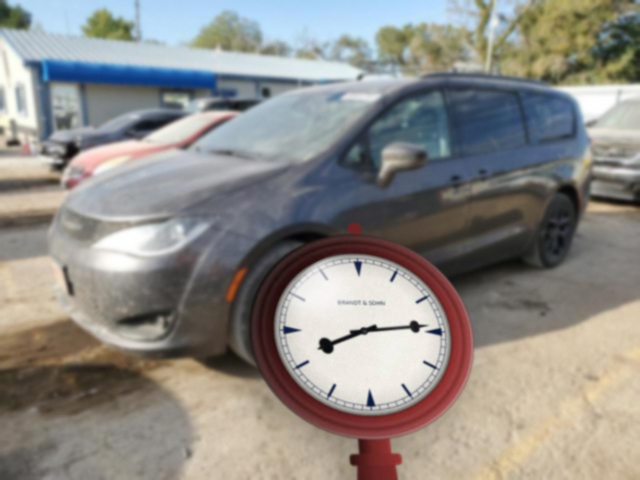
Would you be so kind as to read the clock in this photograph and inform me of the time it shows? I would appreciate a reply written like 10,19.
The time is 8,14
